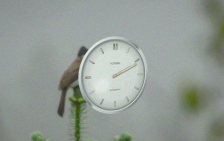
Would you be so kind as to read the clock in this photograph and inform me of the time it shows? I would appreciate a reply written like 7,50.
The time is 2,11
